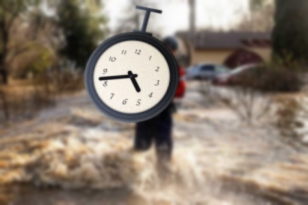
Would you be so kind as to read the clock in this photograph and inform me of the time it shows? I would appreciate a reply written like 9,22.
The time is 4,42
